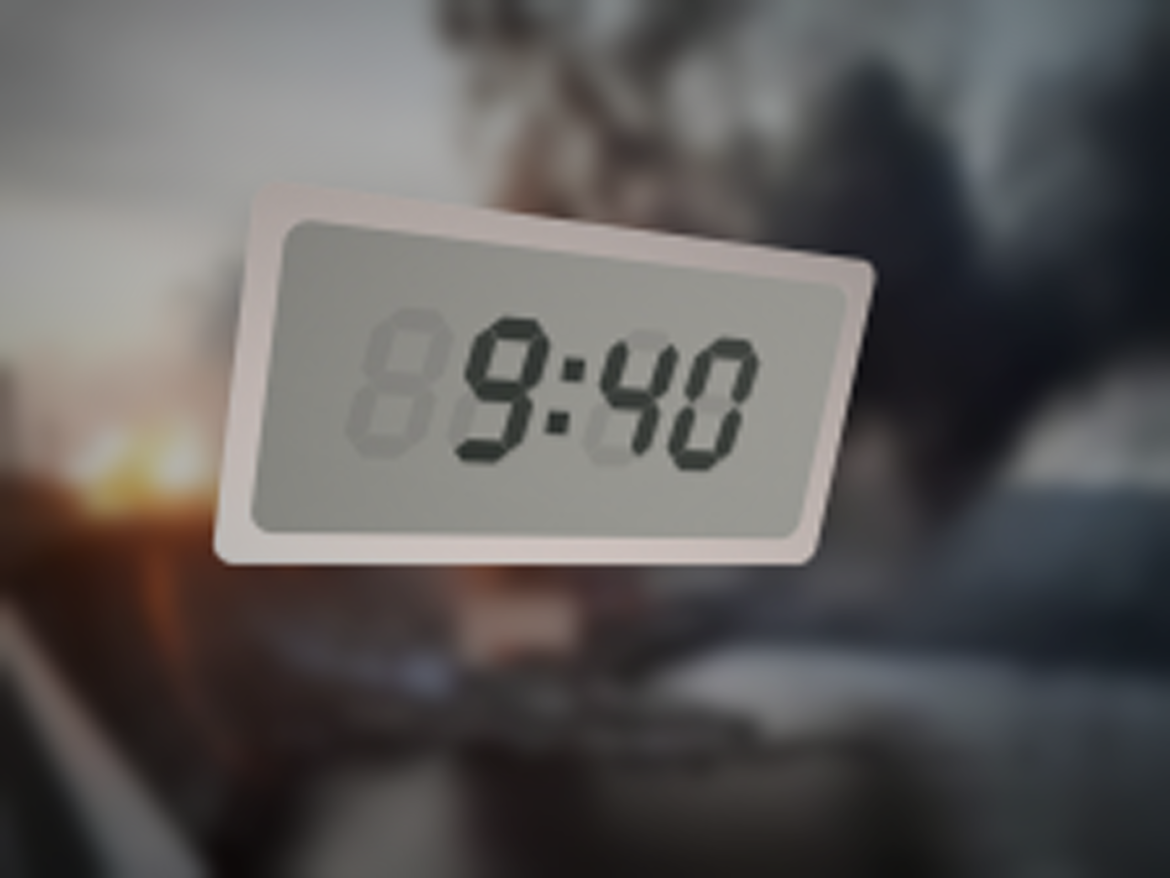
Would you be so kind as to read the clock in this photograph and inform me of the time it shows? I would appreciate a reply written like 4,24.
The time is 9,40
